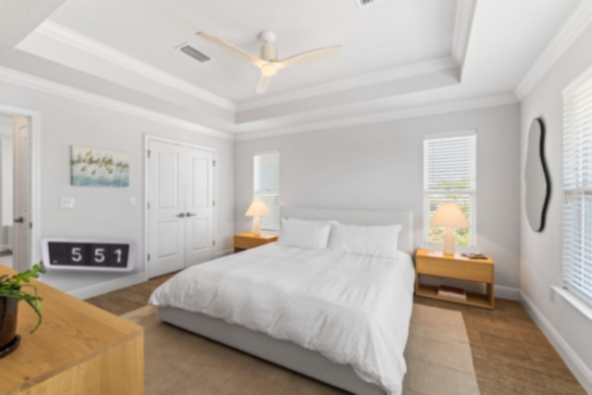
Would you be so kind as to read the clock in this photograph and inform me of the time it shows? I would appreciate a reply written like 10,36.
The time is 5,51
